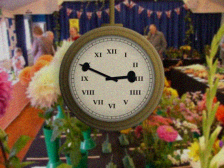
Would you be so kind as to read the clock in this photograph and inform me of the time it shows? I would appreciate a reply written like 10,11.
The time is 2,49
